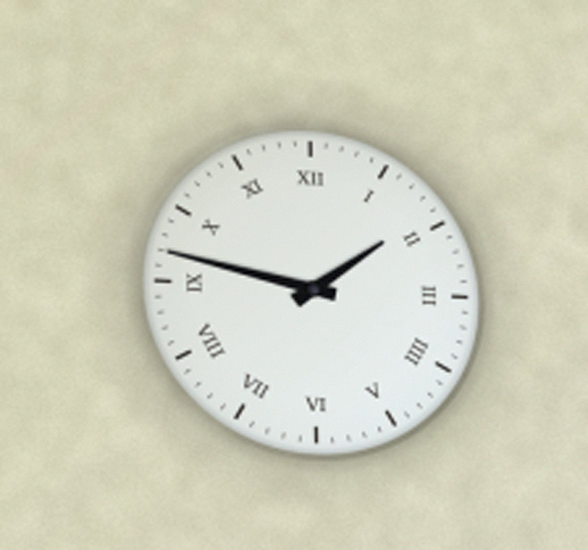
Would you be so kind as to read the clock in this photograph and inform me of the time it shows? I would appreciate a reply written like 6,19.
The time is 1,47
